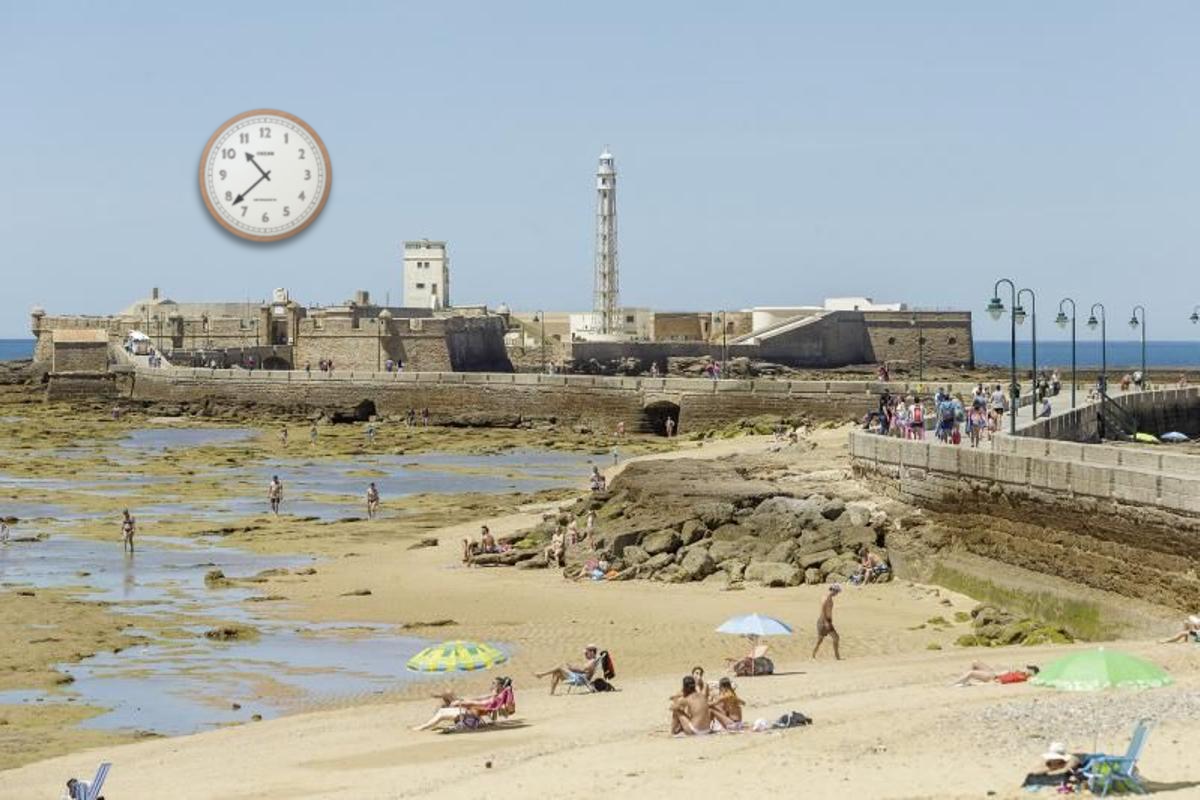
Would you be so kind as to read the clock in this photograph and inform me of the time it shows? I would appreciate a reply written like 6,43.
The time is 10,38
